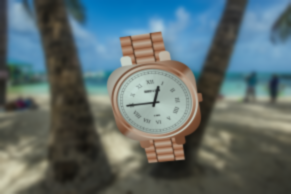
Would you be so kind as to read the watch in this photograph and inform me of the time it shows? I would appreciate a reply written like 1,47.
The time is 12,45
